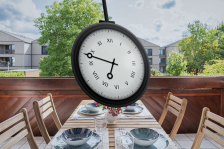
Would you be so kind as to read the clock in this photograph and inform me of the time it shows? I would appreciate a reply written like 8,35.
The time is 6,48
